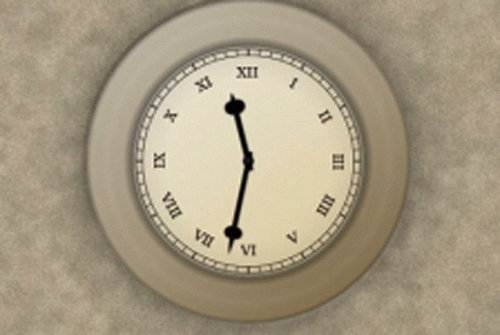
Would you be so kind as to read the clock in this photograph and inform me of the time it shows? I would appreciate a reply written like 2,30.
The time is 11,32
